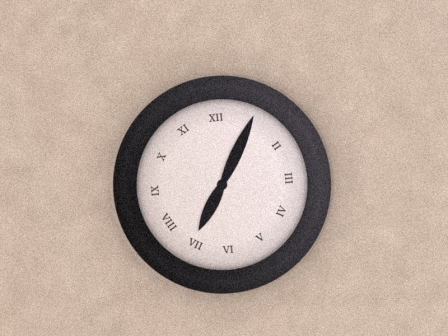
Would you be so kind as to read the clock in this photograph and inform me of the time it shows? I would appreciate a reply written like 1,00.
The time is 7,05
